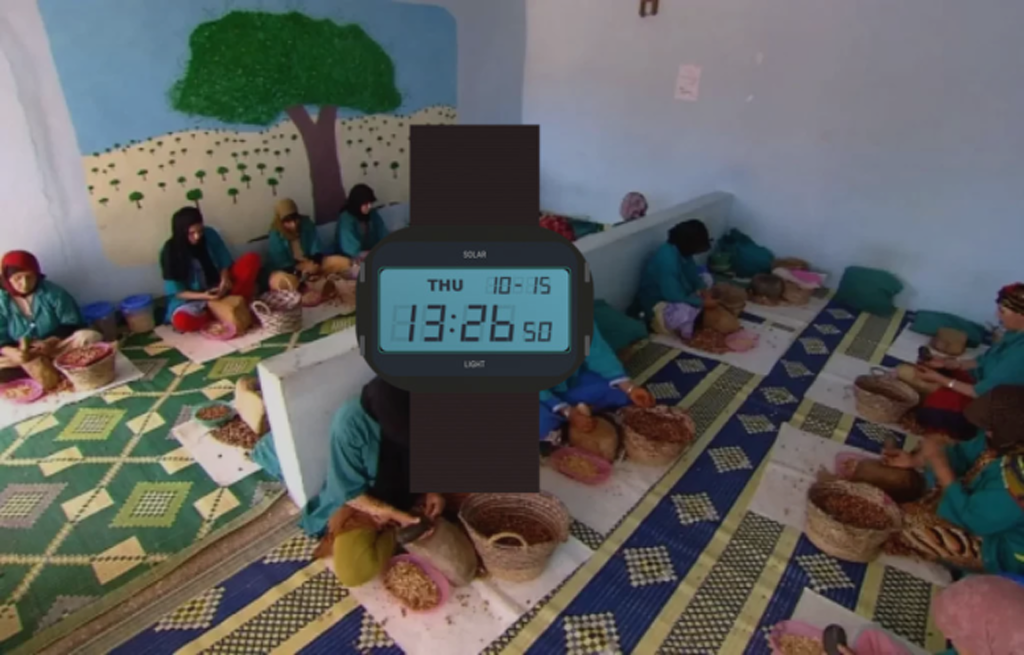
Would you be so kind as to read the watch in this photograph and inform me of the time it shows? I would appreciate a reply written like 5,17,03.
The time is 13,26,50
